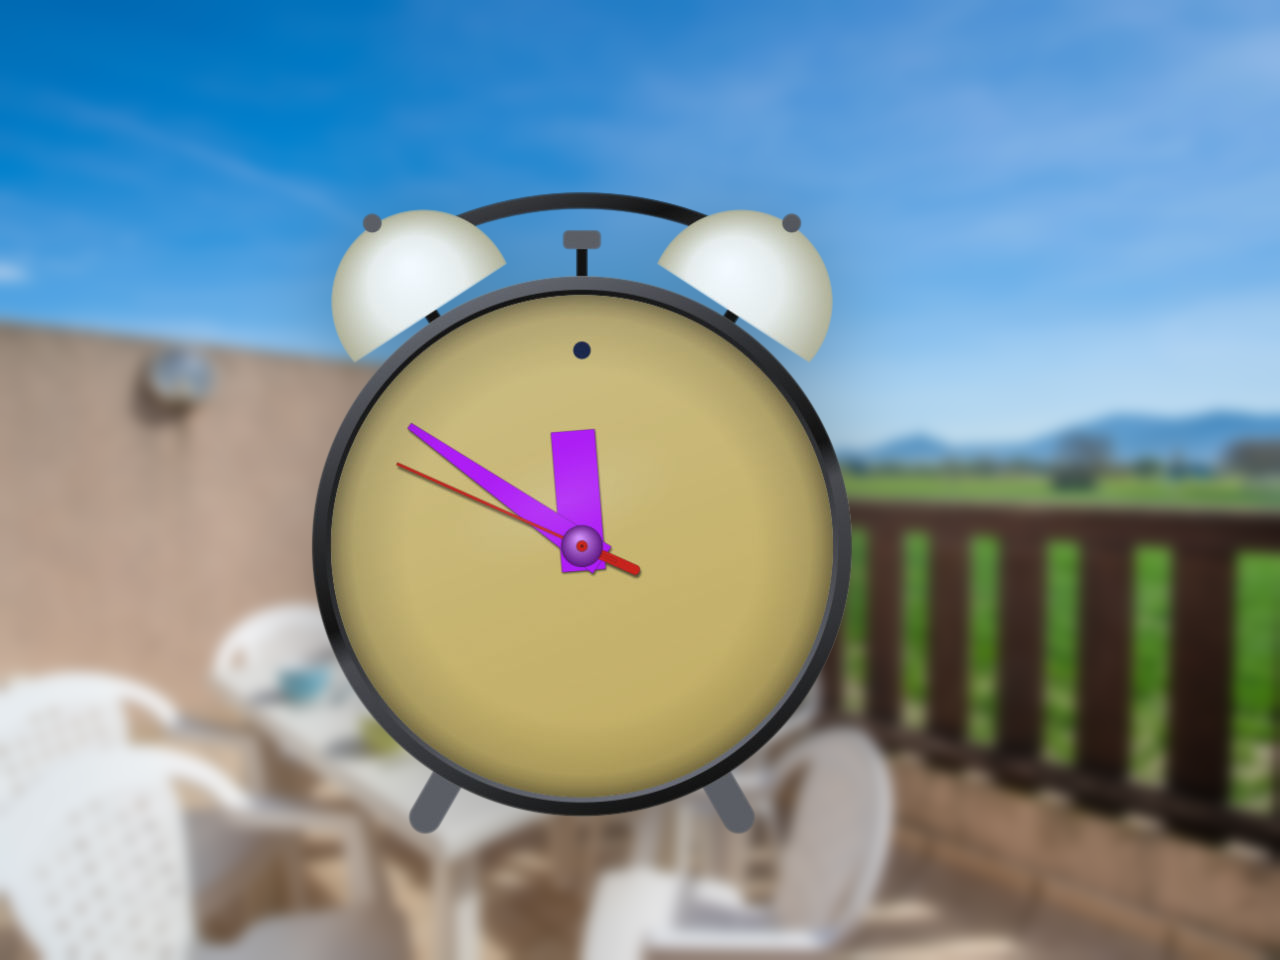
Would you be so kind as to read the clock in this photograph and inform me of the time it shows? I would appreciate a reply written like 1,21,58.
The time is 11,50,49
